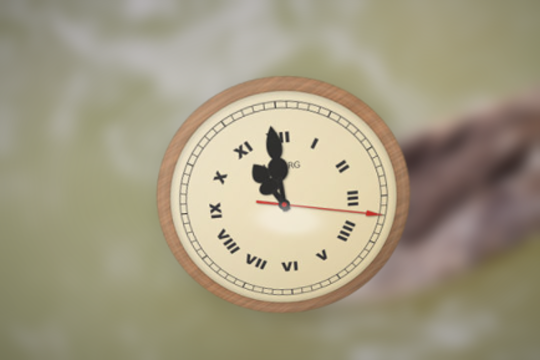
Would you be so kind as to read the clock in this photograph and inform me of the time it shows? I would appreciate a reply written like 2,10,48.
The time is 10,59,17
